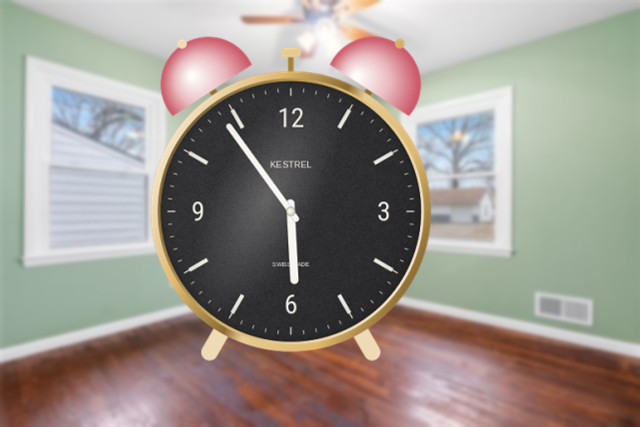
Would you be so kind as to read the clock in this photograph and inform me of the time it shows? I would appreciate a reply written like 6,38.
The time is 5,54
